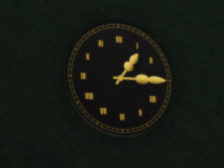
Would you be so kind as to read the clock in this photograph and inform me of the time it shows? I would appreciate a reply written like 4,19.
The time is 1,15
